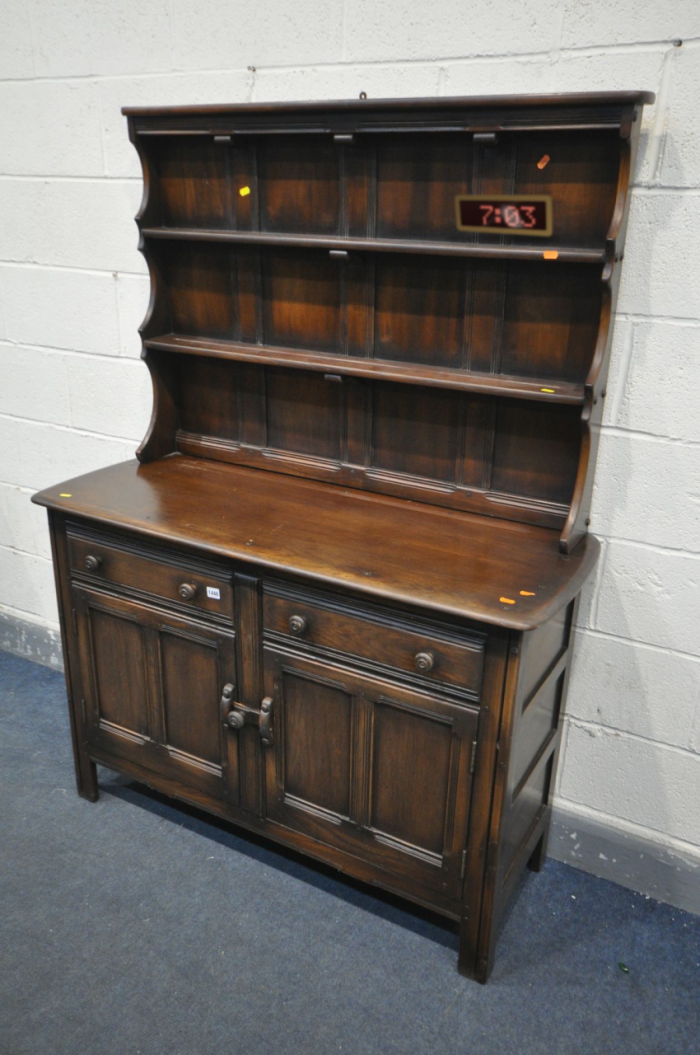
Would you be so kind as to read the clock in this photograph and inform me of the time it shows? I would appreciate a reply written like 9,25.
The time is 7,03
